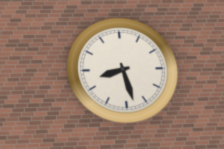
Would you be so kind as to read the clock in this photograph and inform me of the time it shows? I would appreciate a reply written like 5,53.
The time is 8,28
